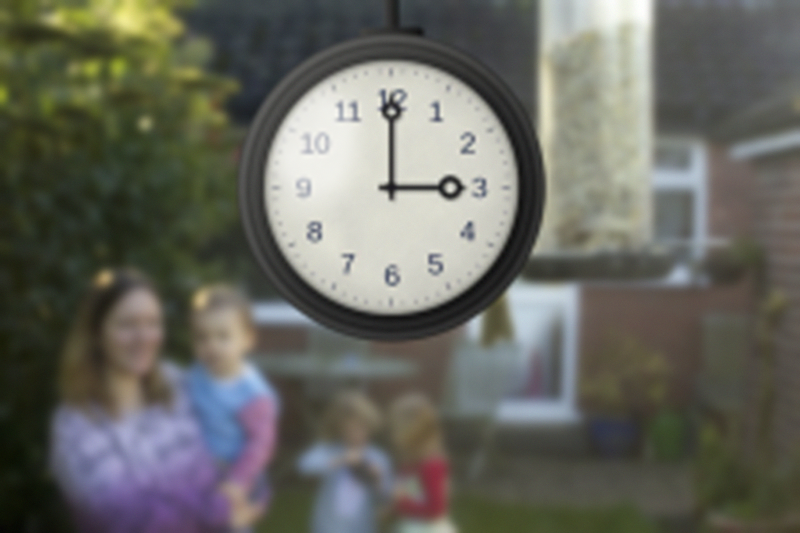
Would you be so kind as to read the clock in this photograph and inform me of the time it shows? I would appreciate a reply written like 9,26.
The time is 3,00
